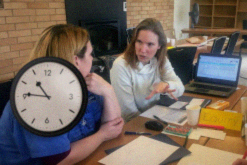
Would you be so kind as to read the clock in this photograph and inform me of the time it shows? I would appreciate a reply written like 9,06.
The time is 10,46
